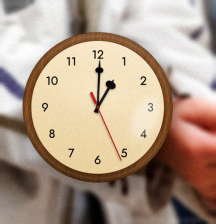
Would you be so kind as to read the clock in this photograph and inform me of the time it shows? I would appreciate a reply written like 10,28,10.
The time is 1,00,26
